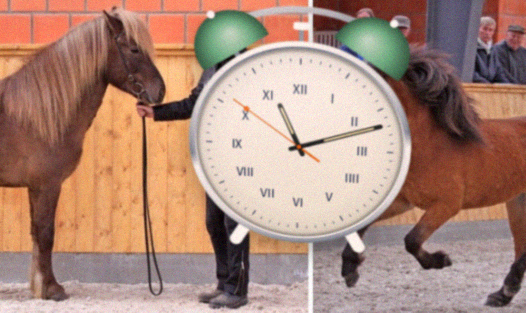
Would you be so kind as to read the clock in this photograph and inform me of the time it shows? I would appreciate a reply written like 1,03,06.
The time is 11,11,51
